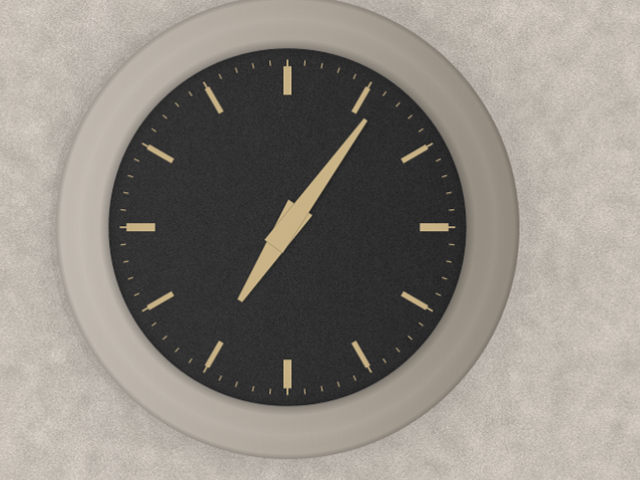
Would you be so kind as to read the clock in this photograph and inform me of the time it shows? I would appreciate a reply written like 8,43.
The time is 7,06
